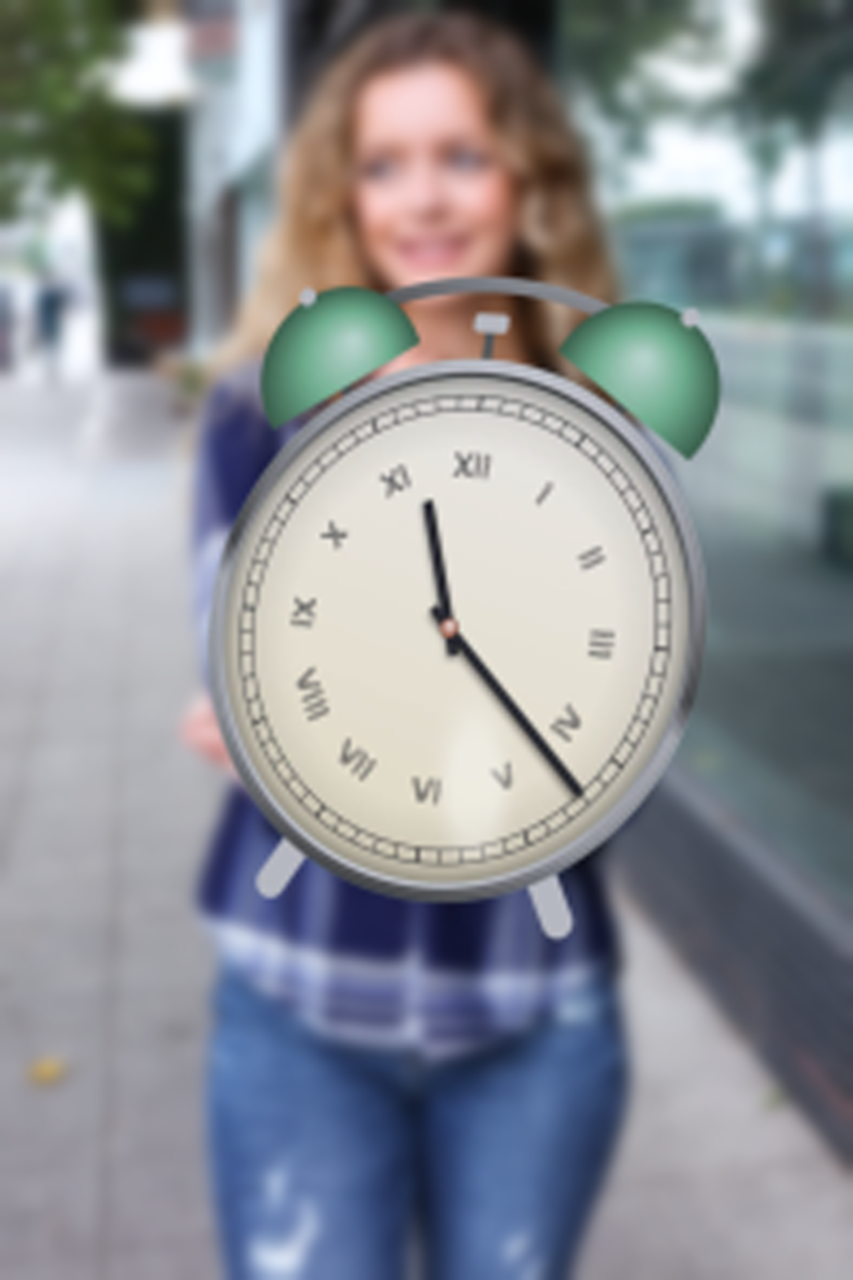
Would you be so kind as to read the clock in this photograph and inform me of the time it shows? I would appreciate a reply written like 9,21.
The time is 11,22
